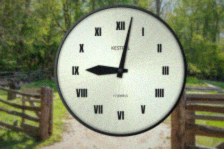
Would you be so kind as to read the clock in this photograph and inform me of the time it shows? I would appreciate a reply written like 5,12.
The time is 9,02
